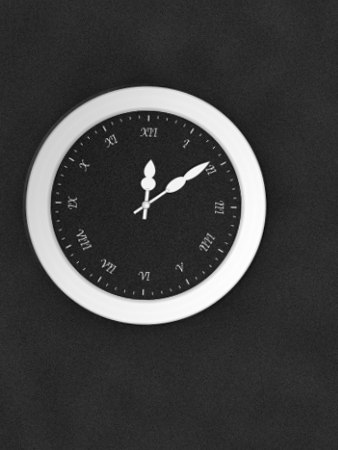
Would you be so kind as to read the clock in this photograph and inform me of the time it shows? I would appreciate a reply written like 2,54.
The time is 12,09
